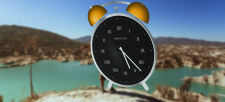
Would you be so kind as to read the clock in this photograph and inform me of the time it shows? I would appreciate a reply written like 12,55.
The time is 5,23
